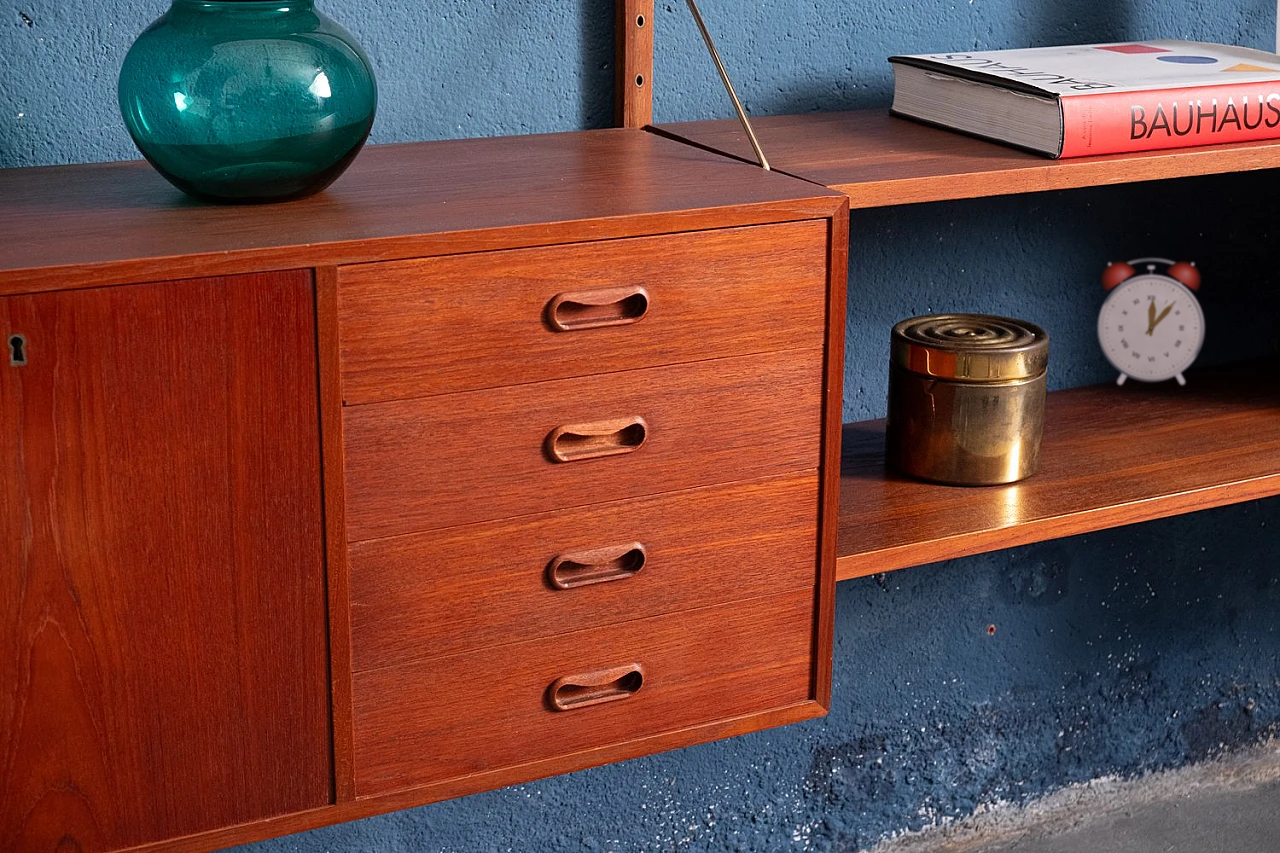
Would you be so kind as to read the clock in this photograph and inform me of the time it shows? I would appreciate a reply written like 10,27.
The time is 12,07
